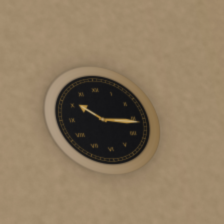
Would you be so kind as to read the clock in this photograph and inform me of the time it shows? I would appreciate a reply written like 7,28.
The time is 10,16
